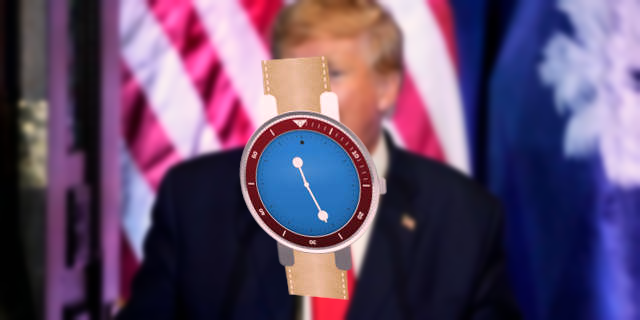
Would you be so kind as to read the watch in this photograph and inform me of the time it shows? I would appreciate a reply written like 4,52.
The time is 11,26
